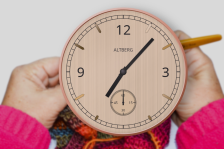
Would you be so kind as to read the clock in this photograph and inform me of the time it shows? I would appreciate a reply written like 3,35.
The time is 7,07
